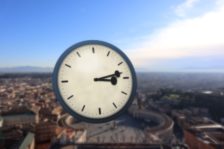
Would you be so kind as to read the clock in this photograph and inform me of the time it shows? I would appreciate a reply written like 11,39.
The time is 3,13
